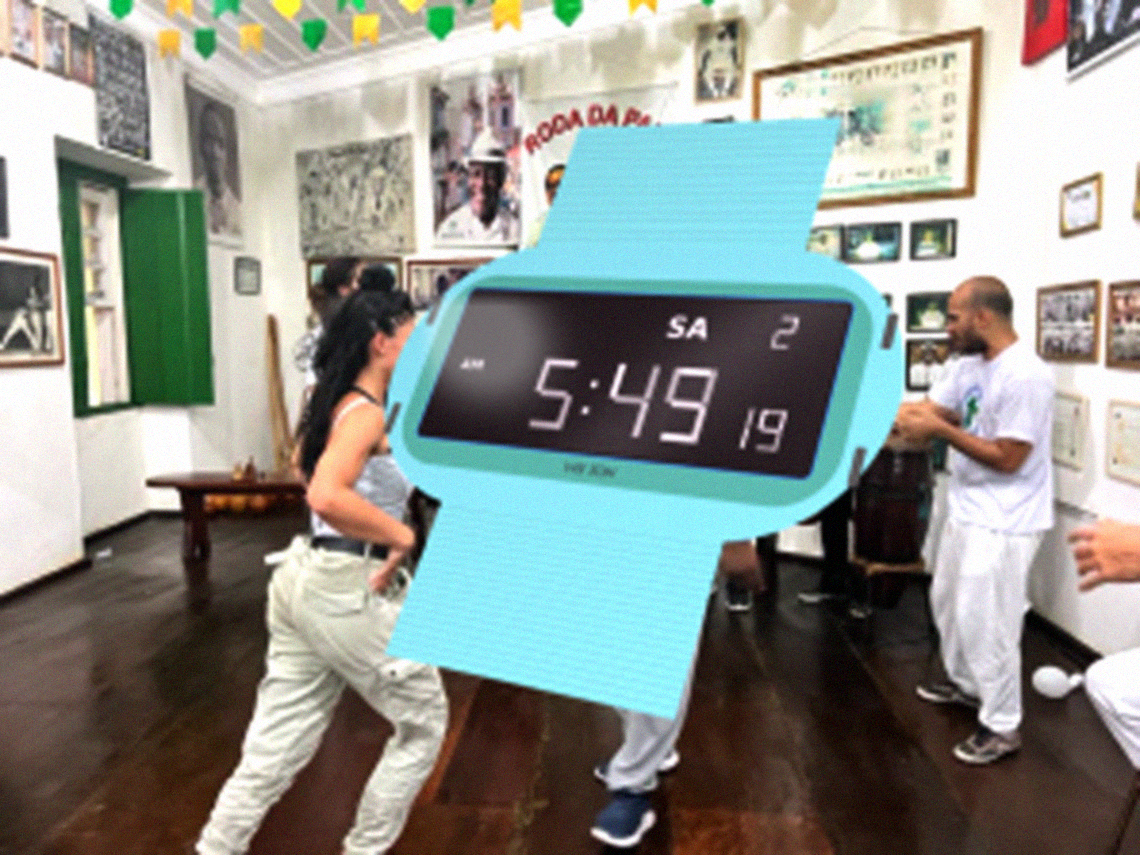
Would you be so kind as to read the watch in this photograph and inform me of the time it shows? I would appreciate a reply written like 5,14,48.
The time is 5,49,19
